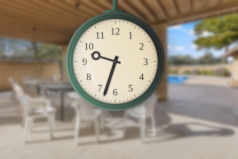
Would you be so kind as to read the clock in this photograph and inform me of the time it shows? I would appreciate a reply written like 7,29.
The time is 9,33
